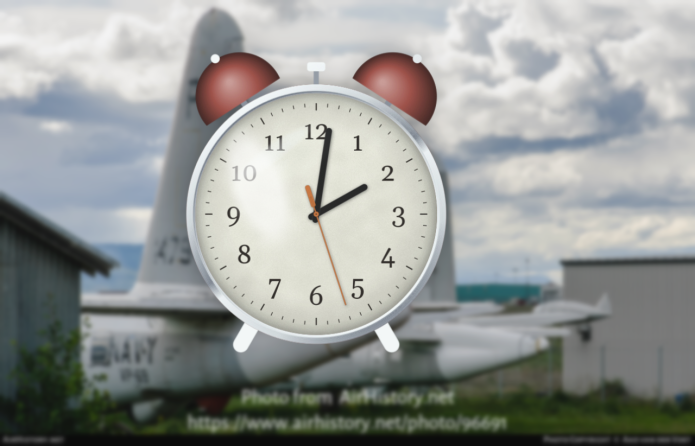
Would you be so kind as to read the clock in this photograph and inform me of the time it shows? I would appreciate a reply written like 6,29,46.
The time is 2,01,27
